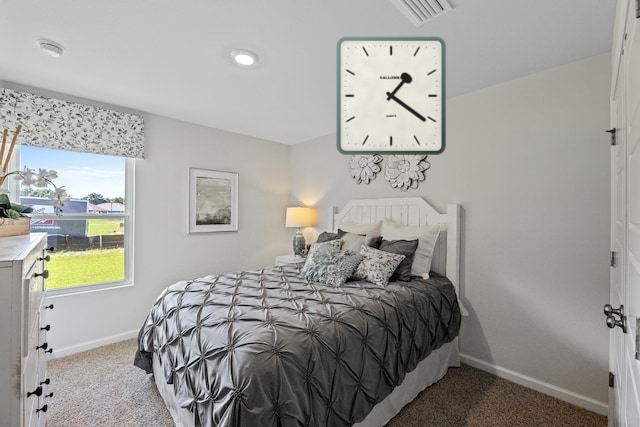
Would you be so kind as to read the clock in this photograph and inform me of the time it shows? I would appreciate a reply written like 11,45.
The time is 1,21
